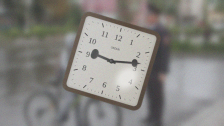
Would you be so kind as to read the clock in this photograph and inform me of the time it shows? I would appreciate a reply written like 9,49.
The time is 9,13
